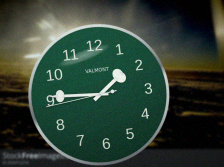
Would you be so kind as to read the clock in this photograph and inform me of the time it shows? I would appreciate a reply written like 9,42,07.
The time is 1,45,44
